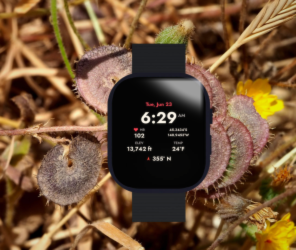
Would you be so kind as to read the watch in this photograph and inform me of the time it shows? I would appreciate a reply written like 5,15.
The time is 6,29
